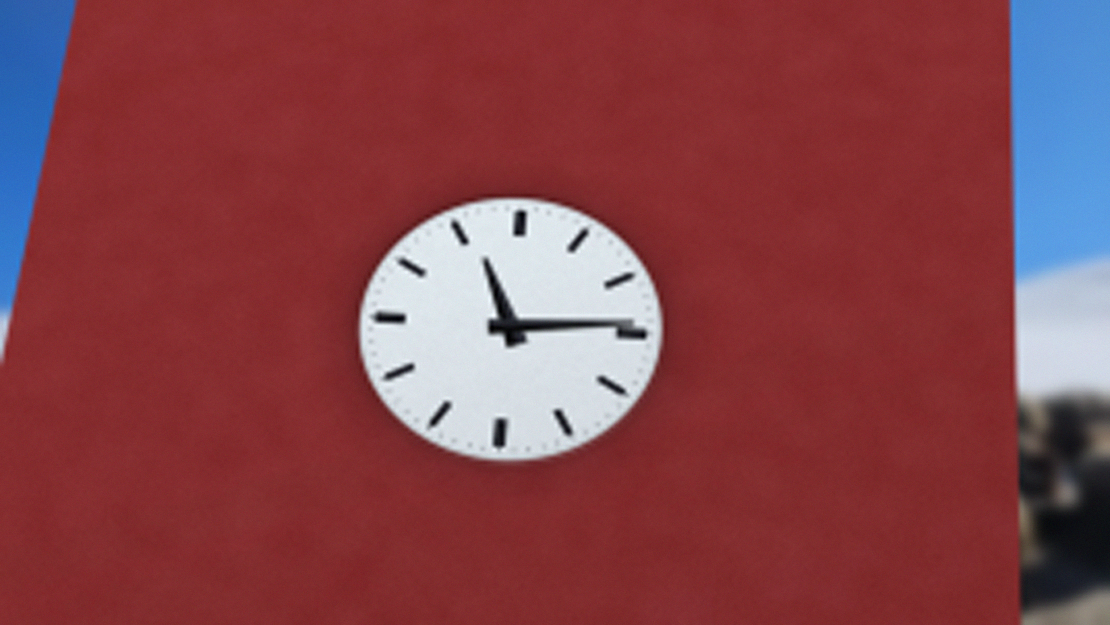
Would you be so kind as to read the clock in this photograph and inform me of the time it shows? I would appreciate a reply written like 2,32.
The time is 11,14
